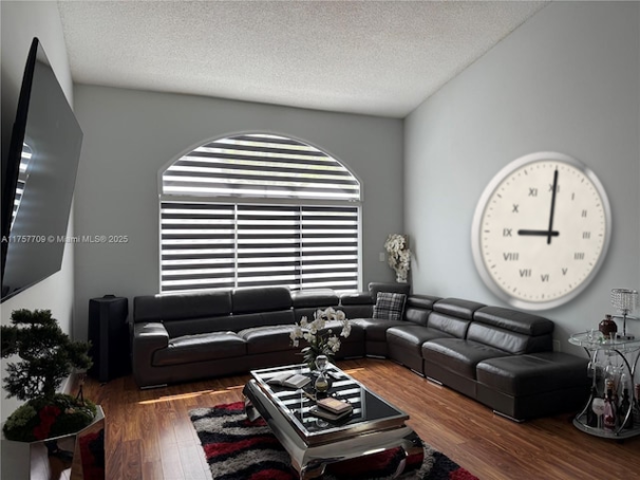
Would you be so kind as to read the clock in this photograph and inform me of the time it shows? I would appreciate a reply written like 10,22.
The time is 9,00
